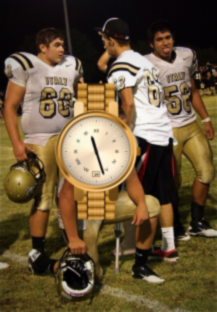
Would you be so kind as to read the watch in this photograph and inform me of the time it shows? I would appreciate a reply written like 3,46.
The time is 11,27
